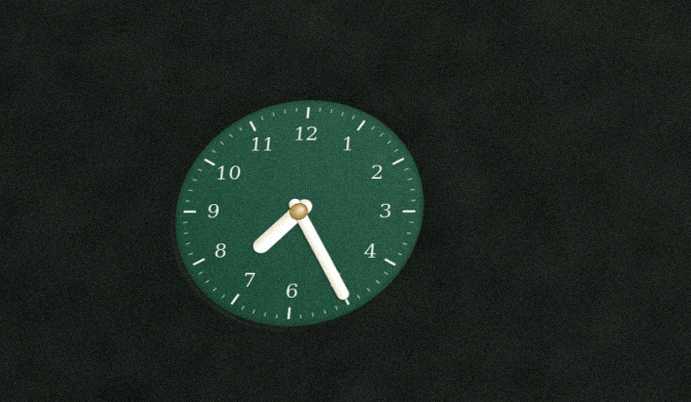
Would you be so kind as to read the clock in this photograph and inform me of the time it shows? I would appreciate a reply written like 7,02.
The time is 7,25
